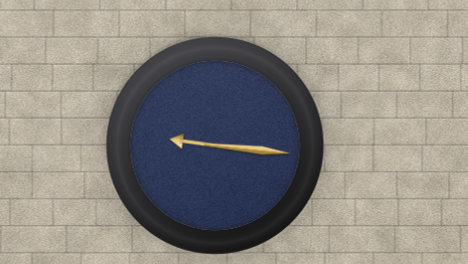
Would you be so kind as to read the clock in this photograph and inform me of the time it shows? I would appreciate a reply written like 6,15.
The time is 9,16
